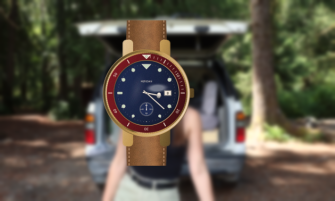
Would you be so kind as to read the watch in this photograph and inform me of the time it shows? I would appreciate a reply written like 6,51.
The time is 3,22
